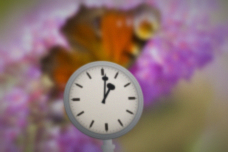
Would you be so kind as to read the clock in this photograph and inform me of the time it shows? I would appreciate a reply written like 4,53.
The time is 1,01
